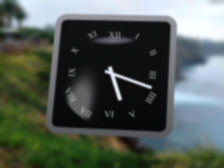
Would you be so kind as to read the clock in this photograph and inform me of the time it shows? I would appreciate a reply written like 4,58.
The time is 5,18
